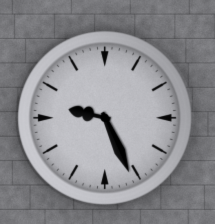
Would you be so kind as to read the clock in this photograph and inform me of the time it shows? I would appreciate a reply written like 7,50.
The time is 9,26
